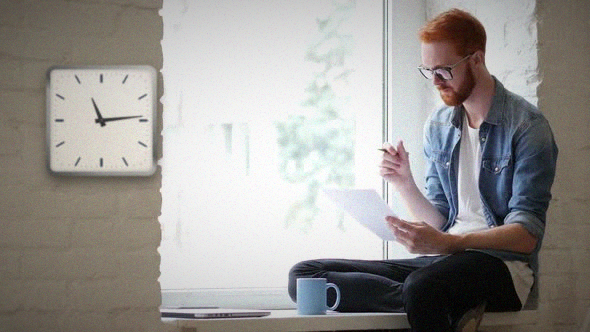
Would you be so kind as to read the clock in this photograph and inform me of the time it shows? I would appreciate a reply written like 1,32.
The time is 11,14
